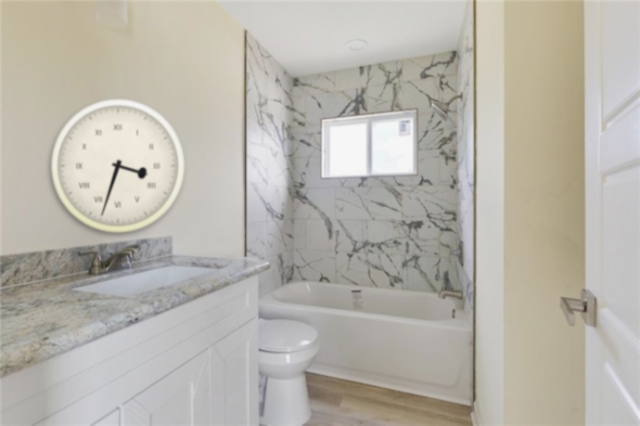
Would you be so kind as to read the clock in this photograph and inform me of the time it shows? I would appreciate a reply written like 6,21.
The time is 3,33
